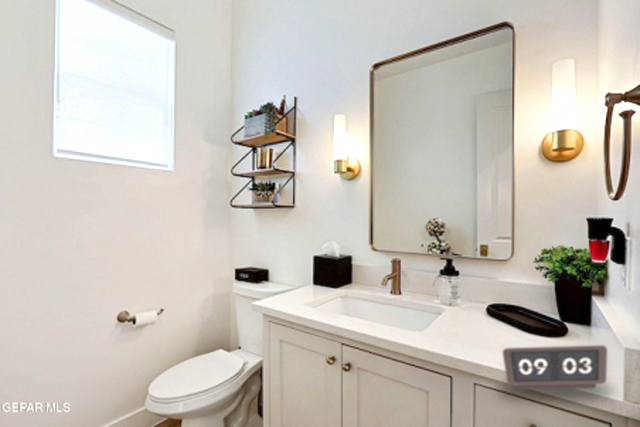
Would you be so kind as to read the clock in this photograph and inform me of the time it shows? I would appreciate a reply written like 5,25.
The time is 9,03
